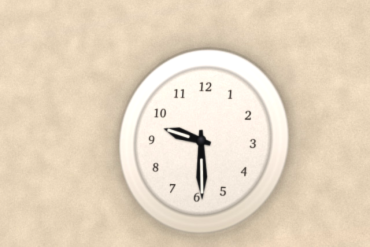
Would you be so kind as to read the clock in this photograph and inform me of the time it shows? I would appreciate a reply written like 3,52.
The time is 9,29
